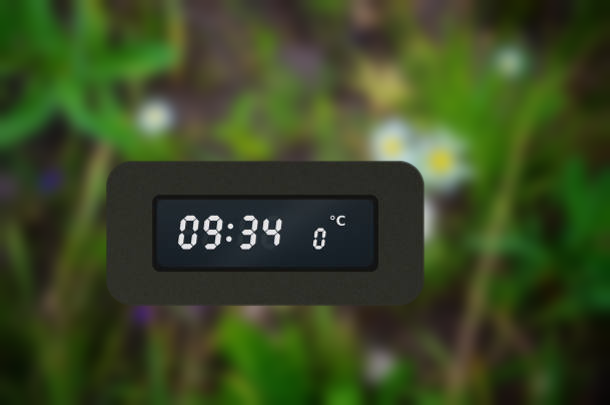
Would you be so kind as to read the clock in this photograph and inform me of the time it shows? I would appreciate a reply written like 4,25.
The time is 9,34
